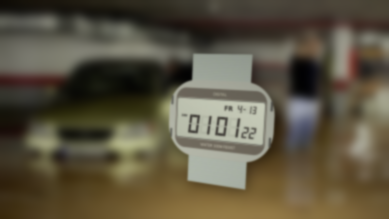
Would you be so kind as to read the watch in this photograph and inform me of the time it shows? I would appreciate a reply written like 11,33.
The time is 1,01
